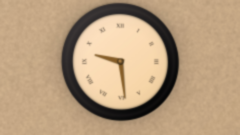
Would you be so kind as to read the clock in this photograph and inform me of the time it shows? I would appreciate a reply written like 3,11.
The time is 9,29
